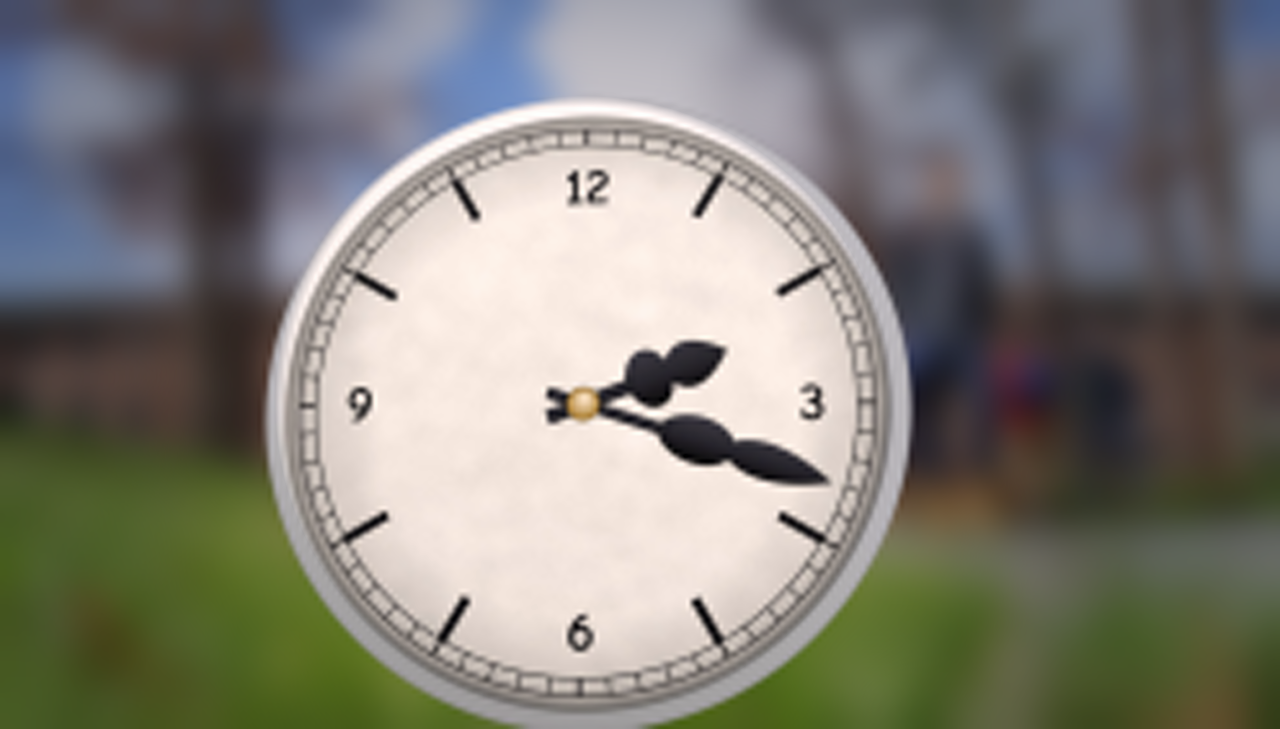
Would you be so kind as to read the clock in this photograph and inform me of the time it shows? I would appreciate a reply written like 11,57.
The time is 2,18
